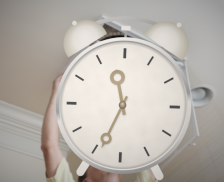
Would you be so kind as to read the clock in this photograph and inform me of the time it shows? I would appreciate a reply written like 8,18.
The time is 11,34
